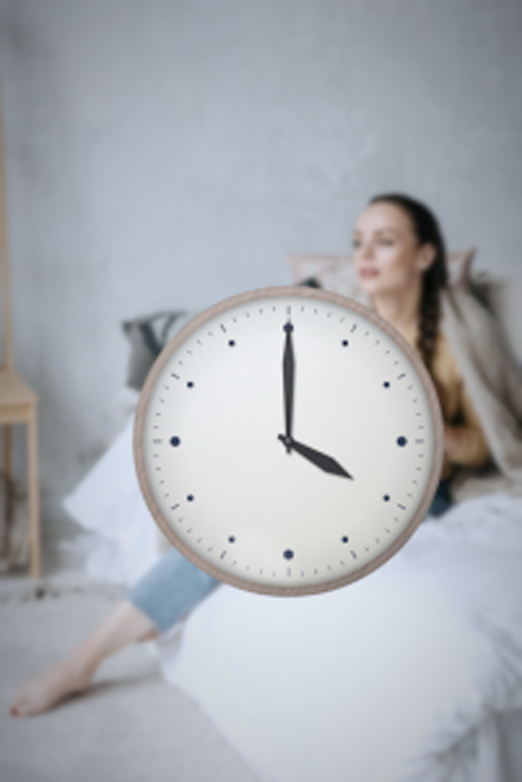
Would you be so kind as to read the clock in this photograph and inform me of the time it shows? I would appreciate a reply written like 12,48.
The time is 4,00
